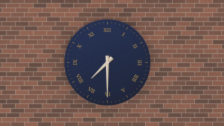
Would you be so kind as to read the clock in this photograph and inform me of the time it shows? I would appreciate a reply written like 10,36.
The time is 7,30
